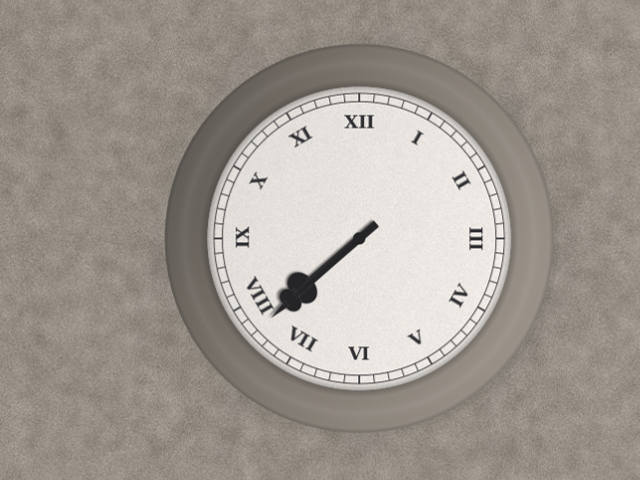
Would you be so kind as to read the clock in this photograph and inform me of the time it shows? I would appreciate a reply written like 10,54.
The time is 7,38
